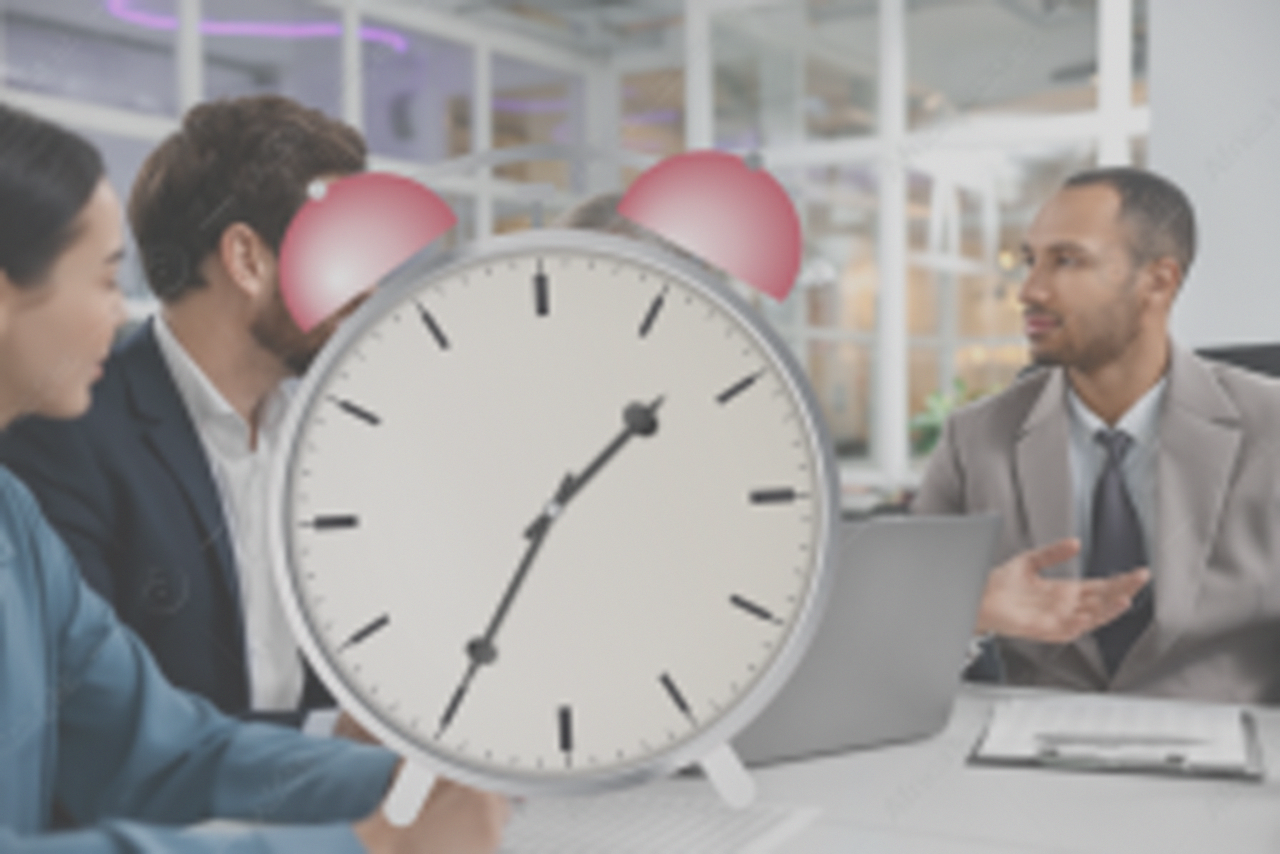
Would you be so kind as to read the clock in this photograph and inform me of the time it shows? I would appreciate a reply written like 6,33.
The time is 1,35
